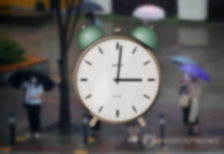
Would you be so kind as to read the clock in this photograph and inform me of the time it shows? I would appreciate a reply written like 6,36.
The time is 3,01
